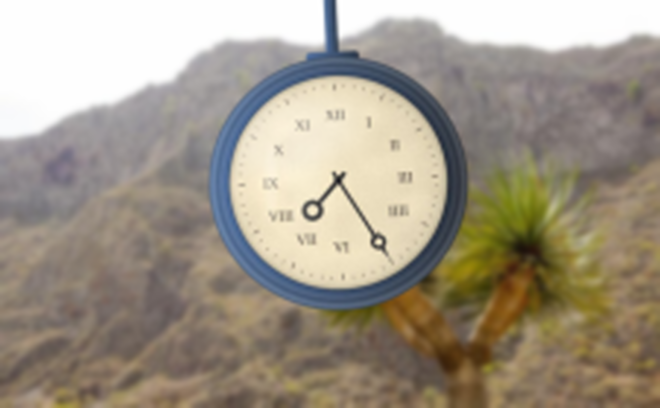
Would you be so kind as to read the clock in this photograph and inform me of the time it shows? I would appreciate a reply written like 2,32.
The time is 7,25
